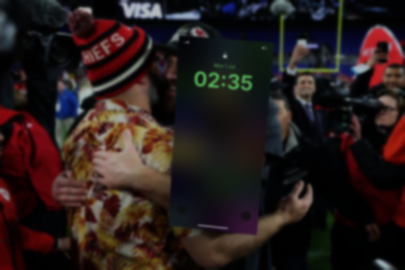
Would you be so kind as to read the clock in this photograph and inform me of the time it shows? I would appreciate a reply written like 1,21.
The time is 2,35
